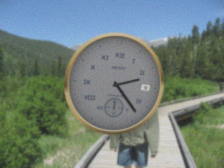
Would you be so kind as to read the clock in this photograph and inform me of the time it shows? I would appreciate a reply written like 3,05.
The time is 2,23
